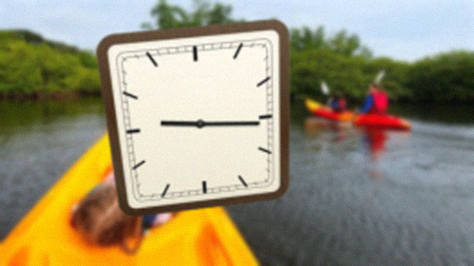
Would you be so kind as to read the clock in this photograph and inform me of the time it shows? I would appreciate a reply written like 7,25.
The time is 9,16
